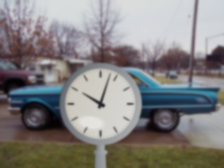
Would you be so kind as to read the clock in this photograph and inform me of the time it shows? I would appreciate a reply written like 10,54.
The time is 10,03
